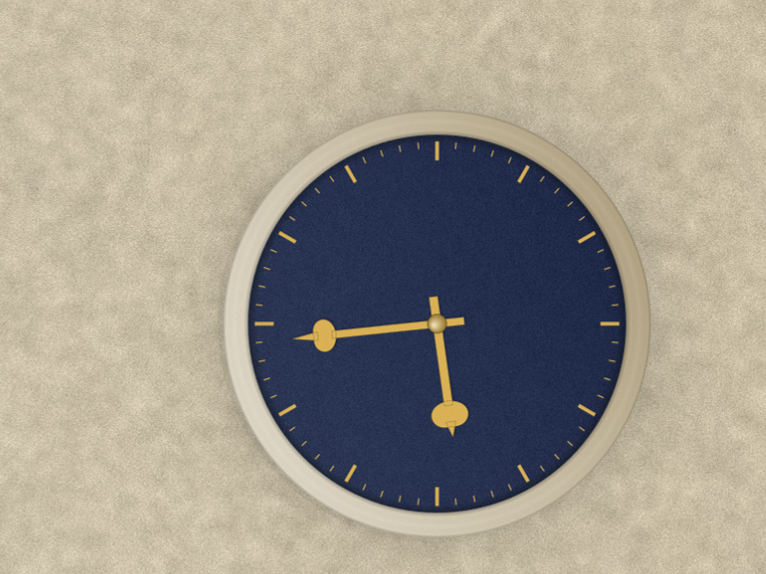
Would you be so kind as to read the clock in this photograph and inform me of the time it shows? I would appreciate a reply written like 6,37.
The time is 5,44
